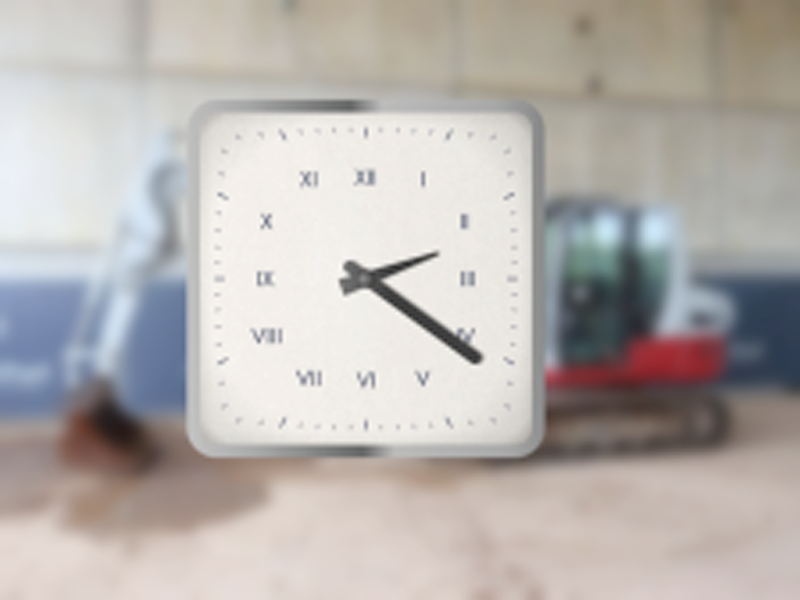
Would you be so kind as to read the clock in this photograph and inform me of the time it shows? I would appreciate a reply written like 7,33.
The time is 2,21
